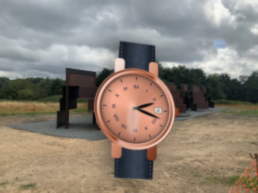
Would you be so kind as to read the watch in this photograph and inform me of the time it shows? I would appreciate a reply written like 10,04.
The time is 2,18
